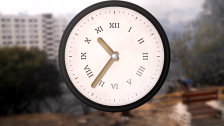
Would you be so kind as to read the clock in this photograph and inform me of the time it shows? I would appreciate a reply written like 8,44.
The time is 10,36
